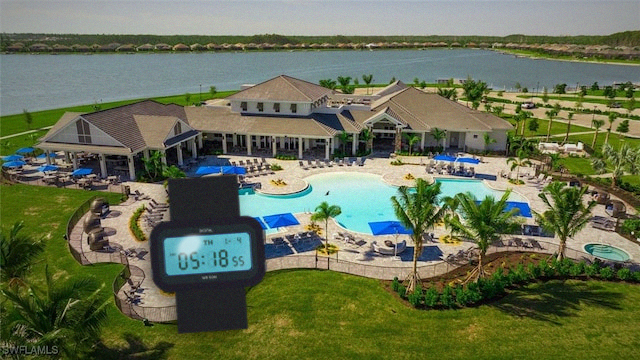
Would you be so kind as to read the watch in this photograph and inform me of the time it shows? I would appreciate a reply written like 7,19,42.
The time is 5,18,55
